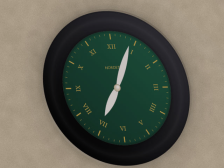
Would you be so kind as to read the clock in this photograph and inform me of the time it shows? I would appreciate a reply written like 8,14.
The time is 7,04
